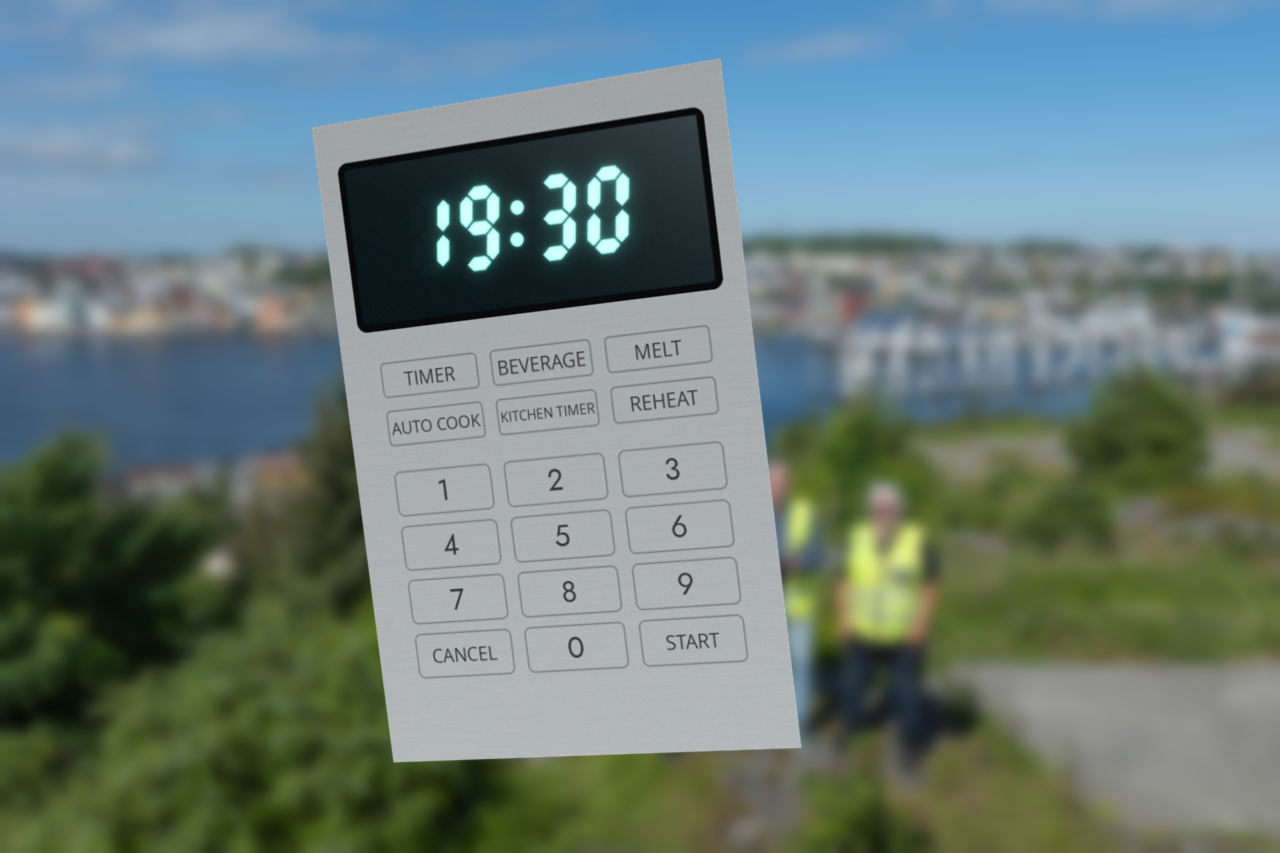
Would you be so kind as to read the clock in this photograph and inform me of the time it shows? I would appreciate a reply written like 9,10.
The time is 19,30
